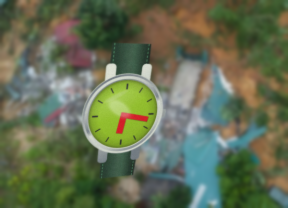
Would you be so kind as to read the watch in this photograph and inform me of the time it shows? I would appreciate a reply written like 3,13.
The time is 6,17
